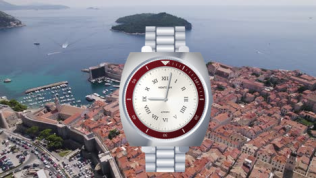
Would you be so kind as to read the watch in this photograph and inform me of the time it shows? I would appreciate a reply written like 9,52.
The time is 9,02
